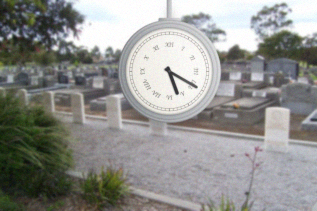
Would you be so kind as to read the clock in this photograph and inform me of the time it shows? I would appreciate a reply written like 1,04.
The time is 5,20
